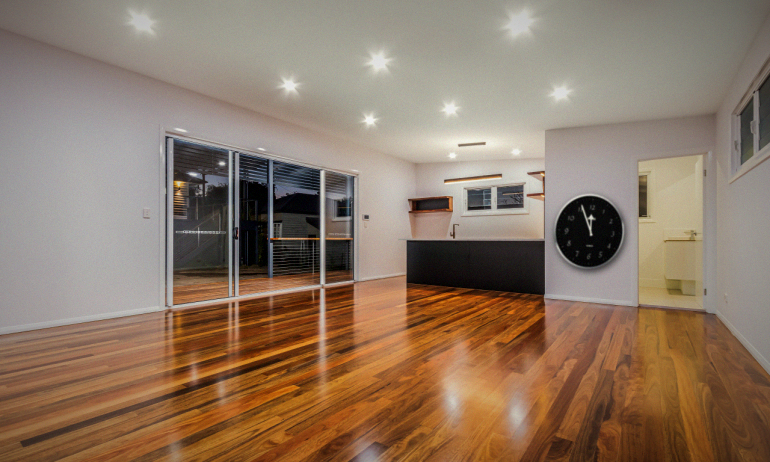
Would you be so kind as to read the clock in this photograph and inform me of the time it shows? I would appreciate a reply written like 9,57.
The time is 11,56
